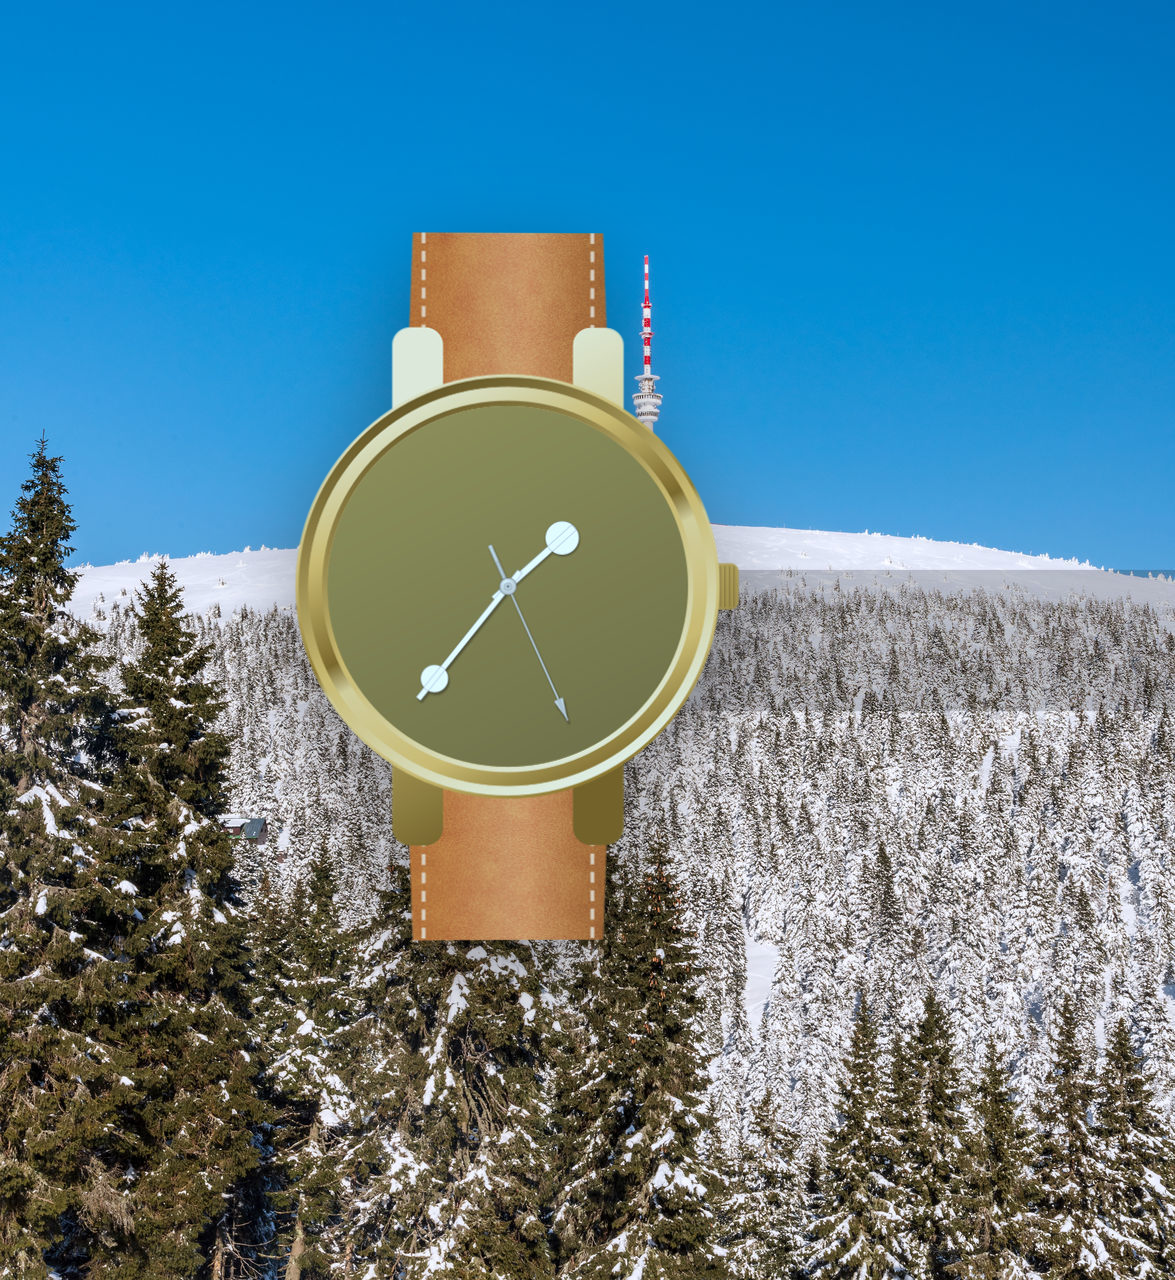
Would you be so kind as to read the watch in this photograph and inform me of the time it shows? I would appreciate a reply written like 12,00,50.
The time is 1,36,26
